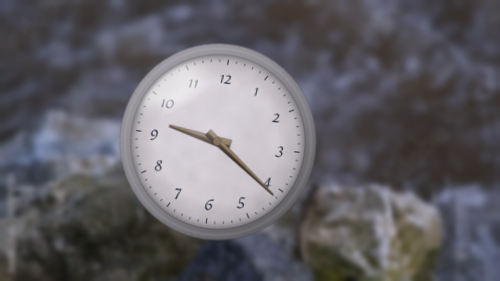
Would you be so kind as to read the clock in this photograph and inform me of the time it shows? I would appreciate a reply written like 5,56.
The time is 9,21
